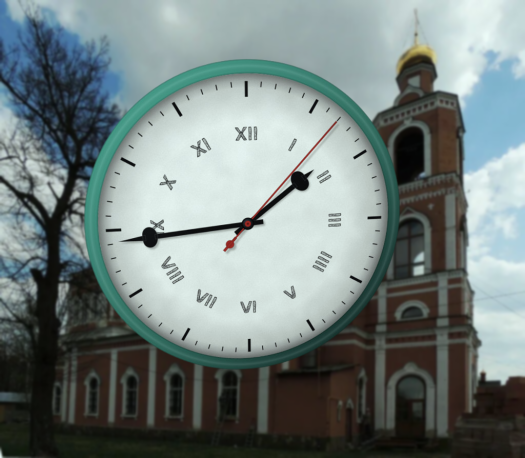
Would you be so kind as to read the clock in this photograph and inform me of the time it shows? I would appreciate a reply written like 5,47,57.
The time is 1,44,07
